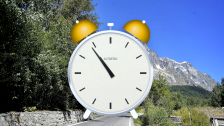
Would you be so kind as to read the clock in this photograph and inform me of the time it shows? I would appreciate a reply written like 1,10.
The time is 10,54
